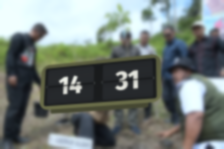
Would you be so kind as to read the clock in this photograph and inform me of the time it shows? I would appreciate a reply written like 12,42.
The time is 14,31
